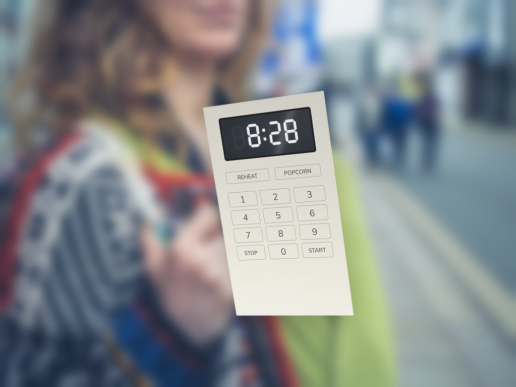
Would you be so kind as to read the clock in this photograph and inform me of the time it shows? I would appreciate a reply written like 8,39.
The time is 8,28
